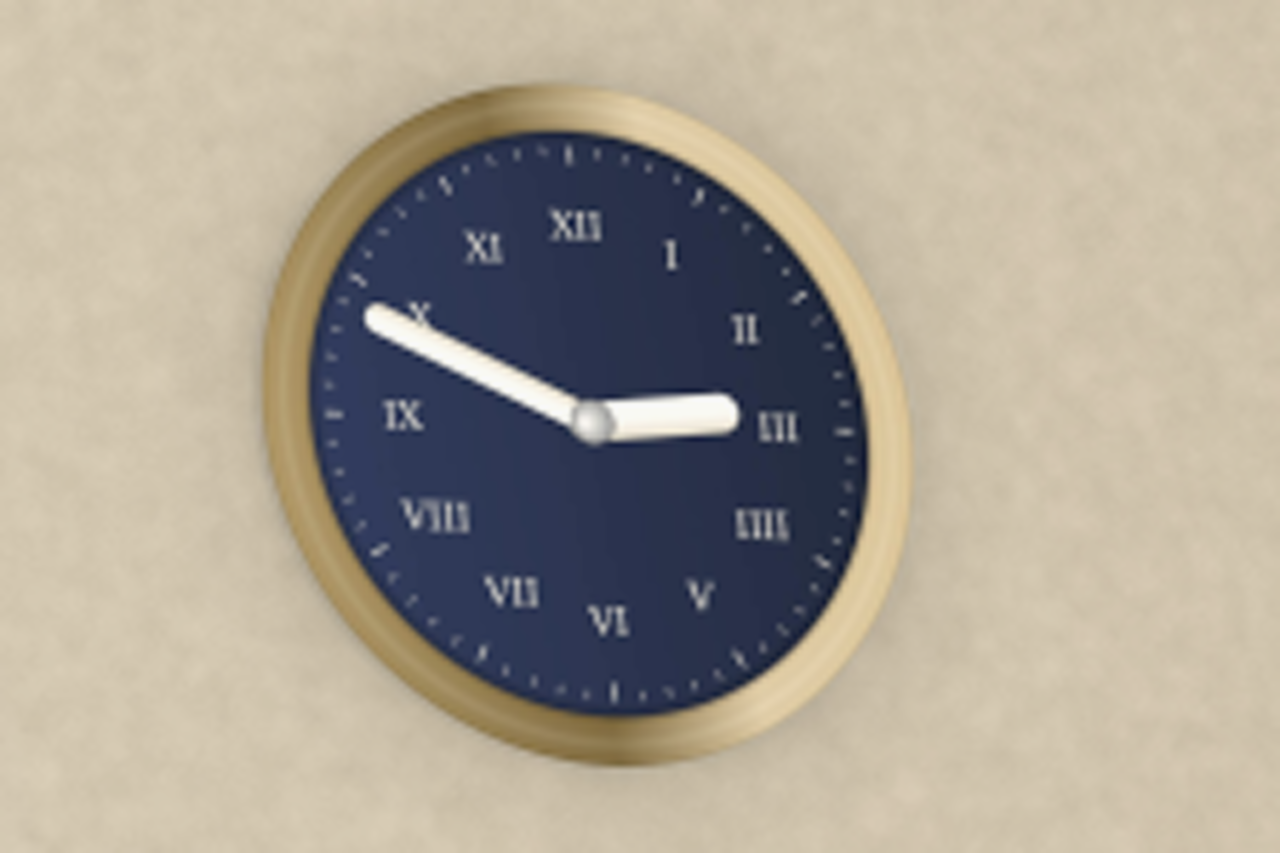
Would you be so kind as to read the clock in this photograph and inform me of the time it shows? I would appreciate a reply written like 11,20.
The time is 2,49
